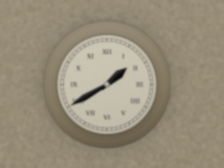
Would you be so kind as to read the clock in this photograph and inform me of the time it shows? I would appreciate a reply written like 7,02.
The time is 1,40
